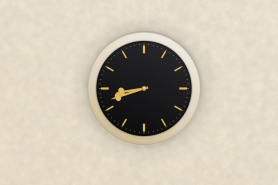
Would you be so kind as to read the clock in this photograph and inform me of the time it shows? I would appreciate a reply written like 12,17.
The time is 8,42
